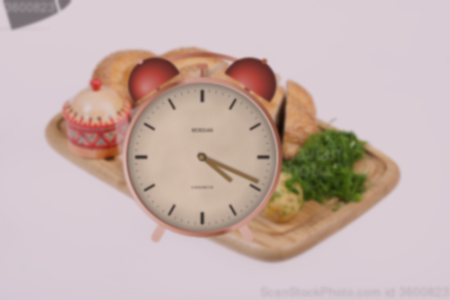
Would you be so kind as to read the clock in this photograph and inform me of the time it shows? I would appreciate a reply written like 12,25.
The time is 4,19
